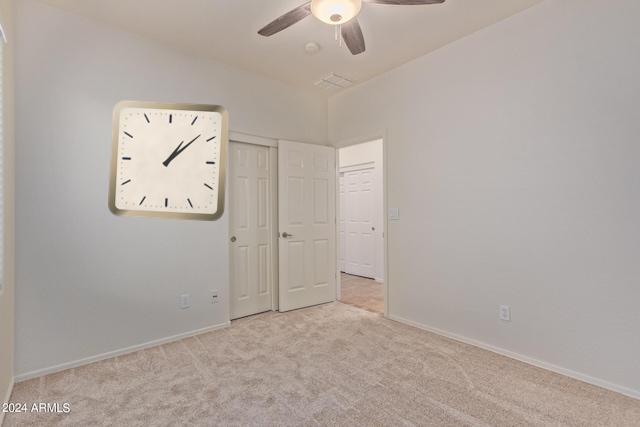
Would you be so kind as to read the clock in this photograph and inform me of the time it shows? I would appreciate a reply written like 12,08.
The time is 1,08
